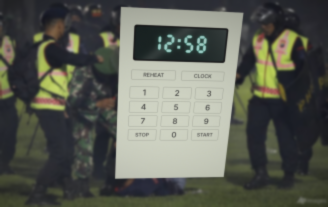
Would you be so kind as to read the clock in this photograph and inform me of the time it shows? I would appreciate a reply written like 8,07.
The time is 12,58
